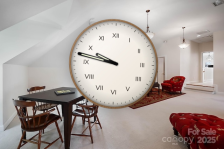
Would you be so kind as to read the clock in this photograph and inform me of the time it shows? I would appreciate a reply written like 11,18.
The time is 9,47
